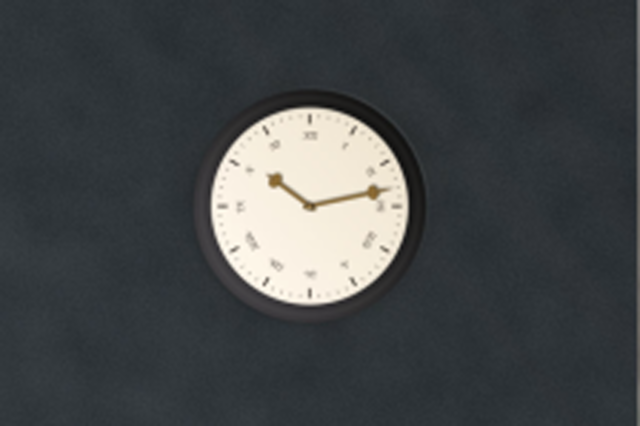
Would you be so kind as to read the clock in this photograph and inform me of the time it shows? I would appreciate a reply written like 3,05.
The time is 10,13
